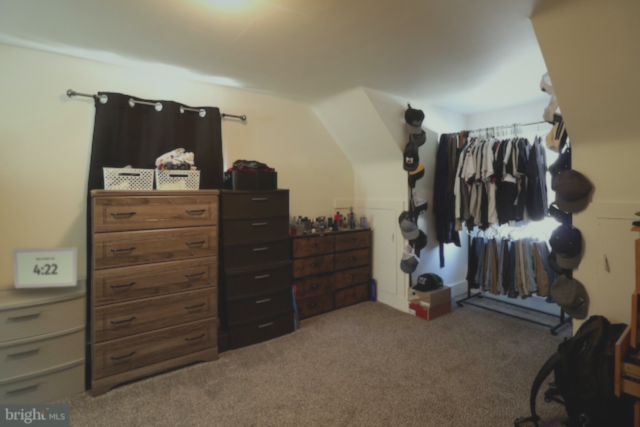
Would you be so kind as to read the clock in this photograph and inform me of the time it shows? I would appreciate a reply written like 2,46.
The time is 4,22
